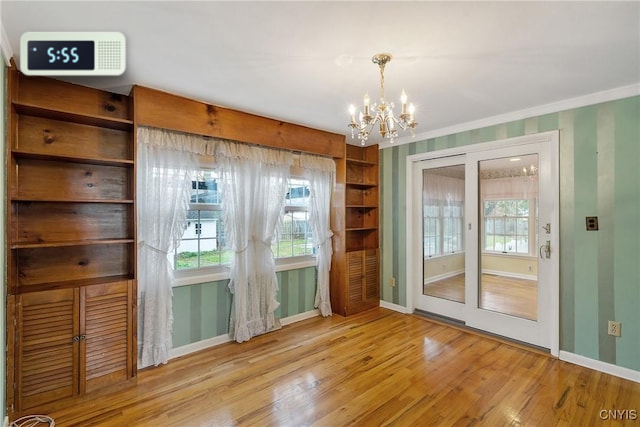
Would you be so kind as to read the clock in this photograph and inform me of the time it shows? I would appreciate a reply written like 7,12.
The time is 5,55
